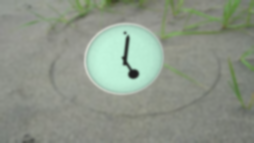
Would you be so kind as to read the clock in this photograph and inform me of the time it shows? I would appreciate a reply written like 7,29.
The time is 5,01
